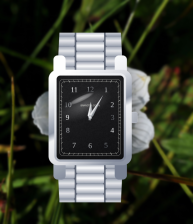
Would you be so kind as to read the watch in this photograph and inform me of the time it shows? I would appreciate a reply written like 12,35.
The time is 12,05
